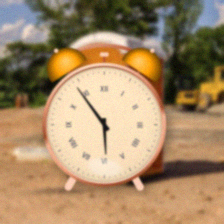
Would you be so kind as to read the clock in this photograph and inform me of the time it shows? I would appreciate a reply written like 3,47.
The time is 5,54
